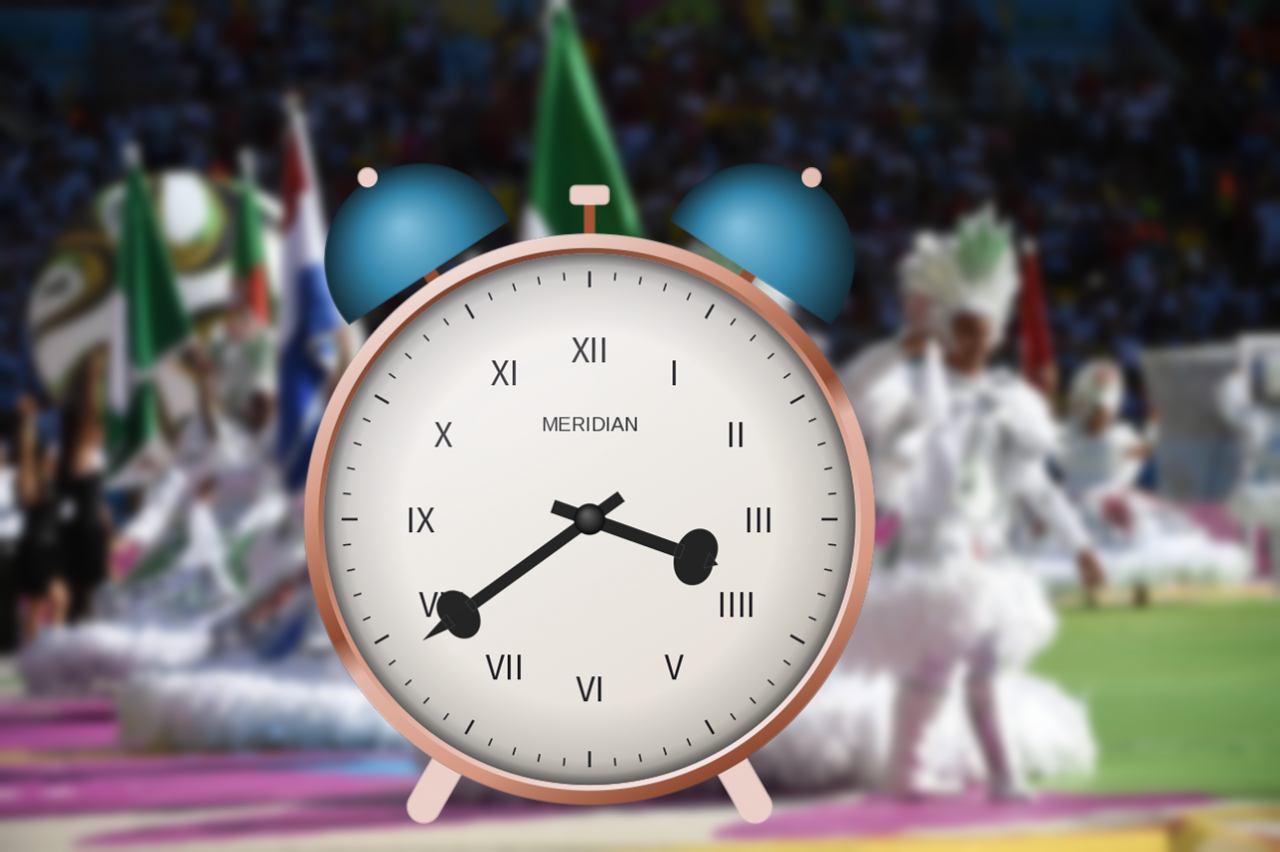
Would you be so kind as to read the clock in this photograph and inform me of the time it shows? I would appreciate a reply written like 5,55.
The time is 3,39
